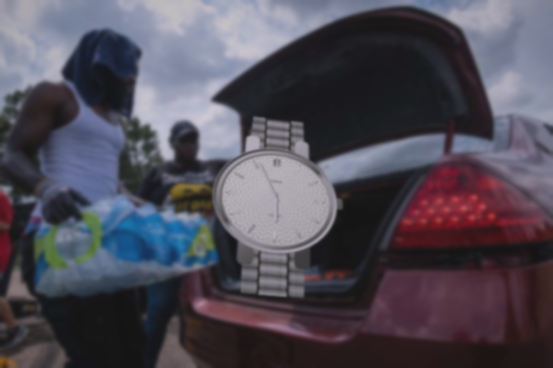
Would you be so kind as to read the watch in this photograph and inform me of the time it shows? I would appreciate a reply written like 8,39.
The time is 5,56
